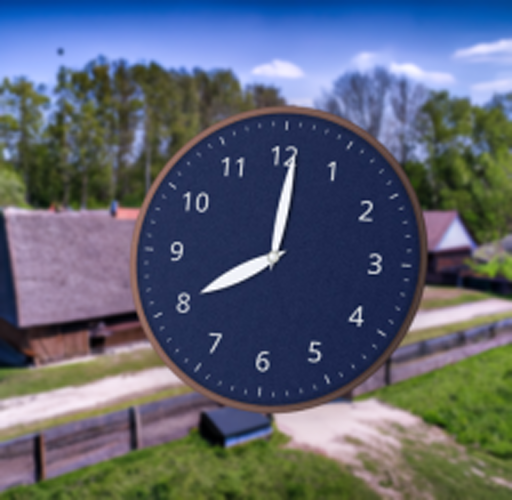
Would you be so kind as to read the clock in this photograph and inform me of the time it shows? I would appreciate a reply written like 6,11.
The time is 8,01
